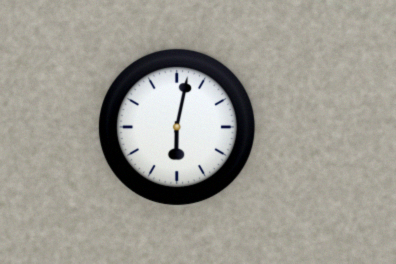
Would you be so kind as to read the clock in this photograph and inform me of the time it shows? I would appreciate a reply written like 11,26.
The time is 6,02
